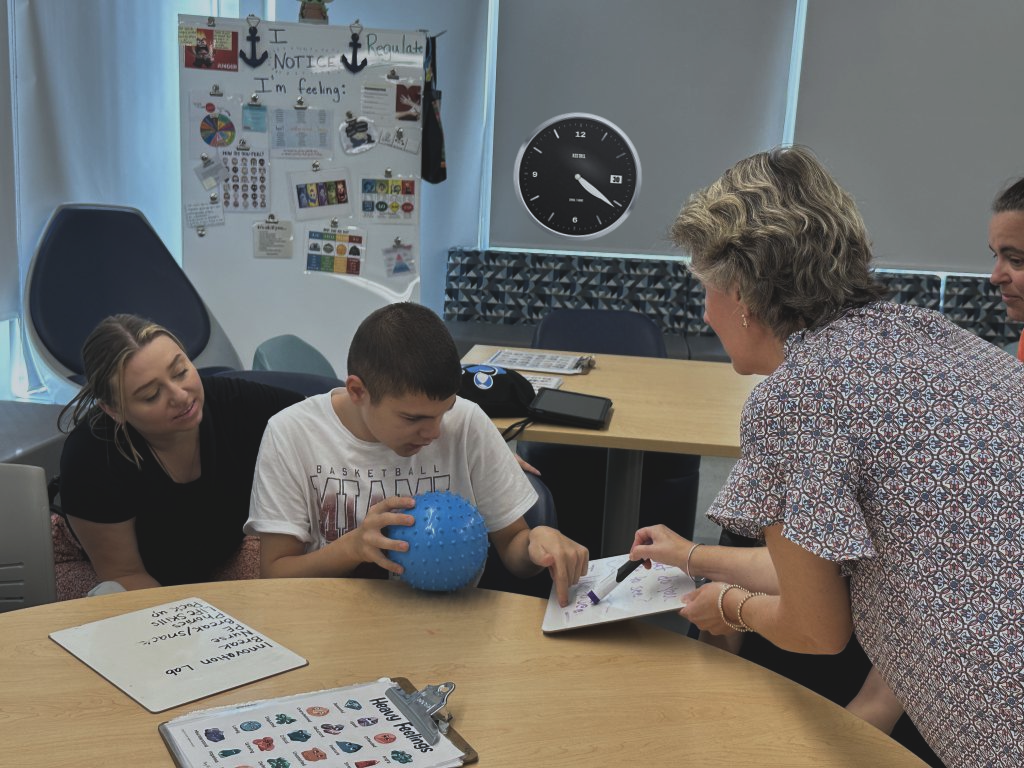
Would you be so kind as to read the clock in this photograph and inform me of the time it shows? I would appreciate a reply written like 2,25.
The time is 4,21
